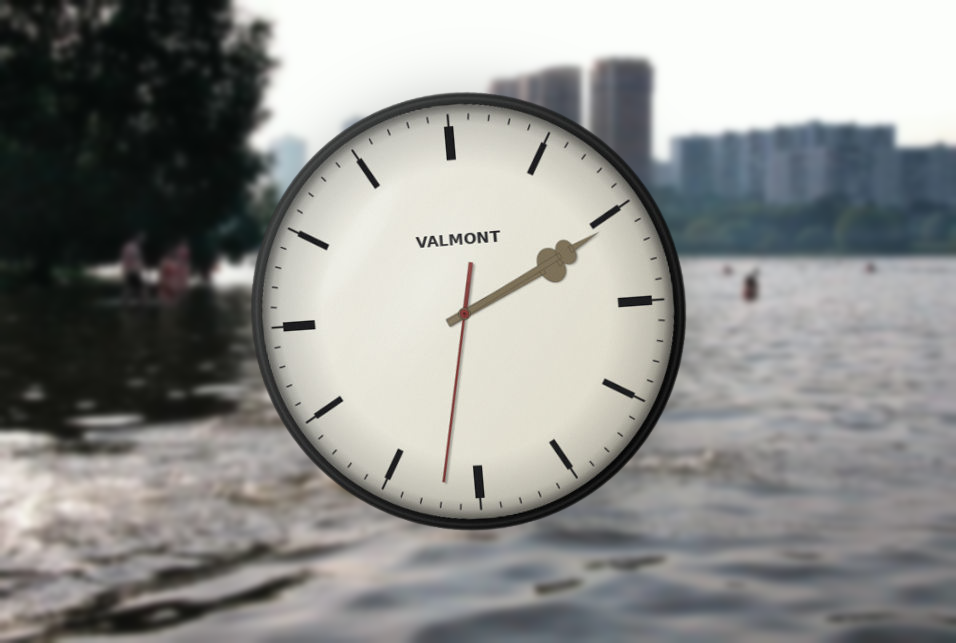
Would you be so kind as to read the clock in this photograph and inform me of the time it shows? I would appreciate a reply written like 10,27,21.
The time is 2,10,32
